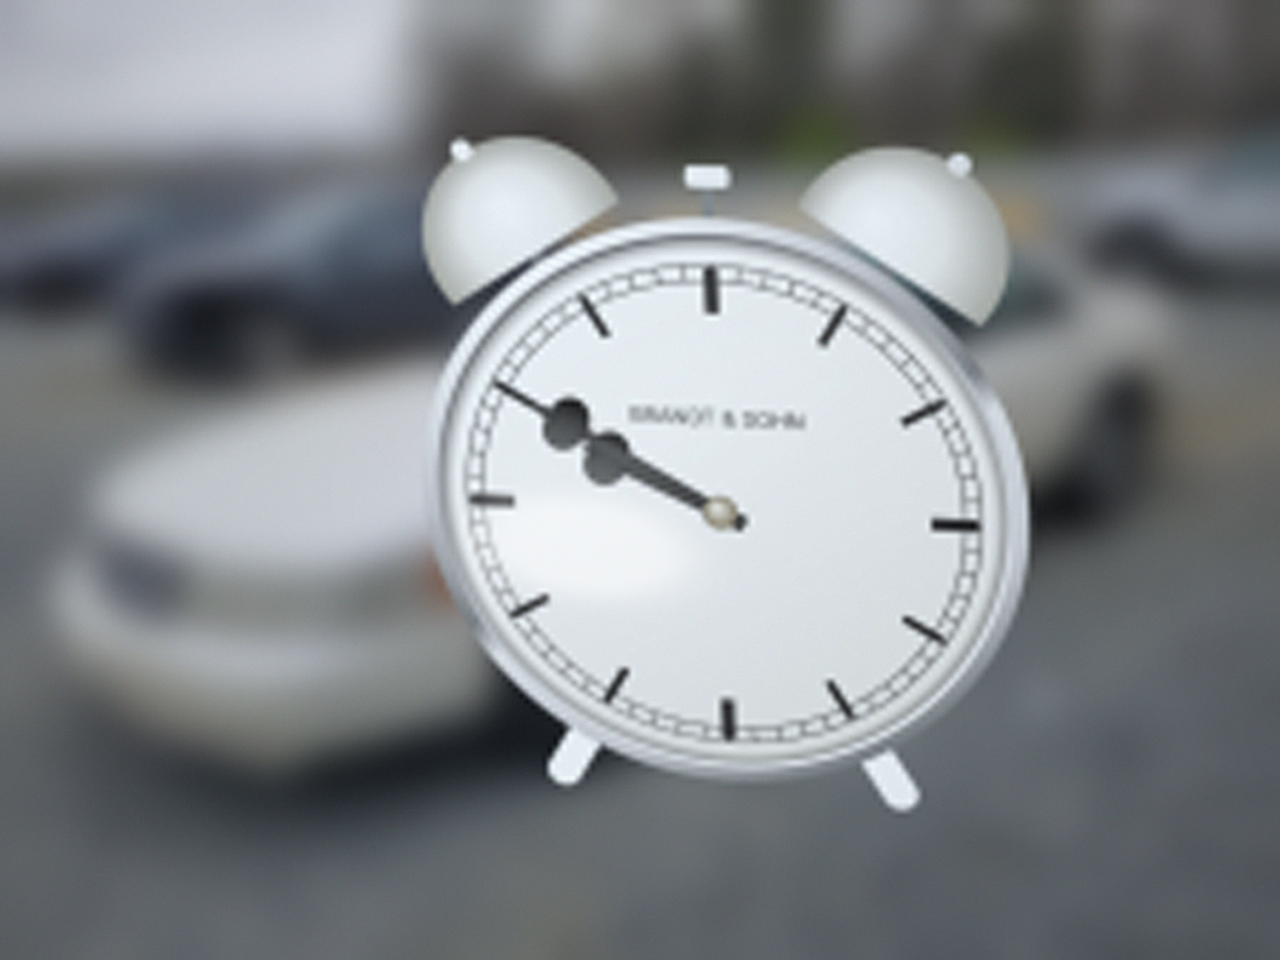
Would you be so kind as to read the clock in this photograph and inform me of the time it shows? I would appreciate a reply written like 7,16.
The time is 9,50
